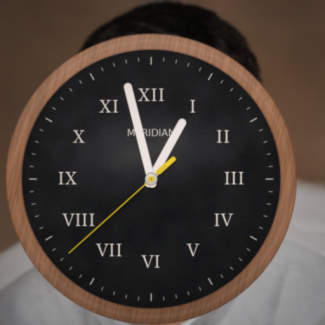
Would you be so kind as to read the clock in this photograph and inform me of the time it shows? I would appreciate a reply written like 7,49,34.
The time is 12,57,38
